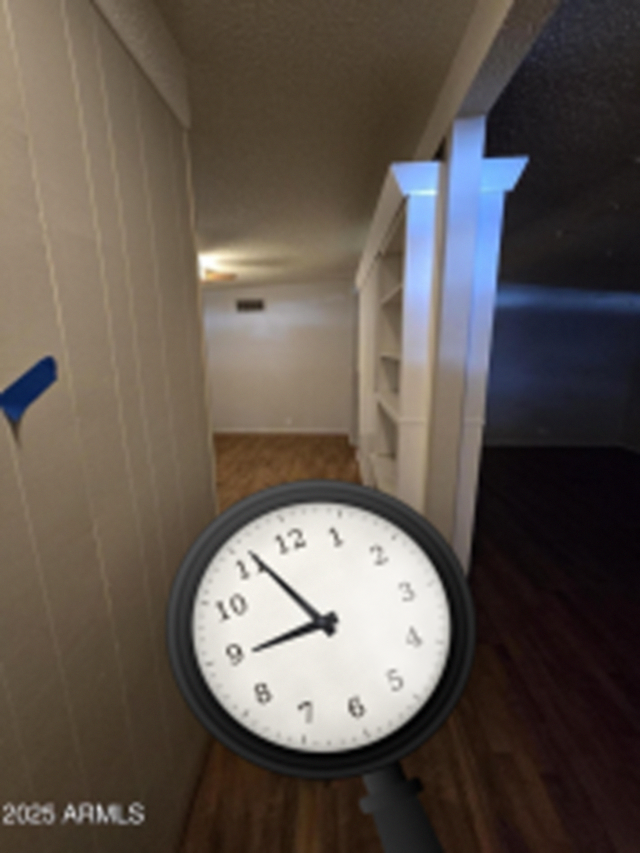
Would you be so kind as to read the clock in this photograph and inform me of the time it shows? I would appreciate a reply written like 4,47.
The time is 8,56
